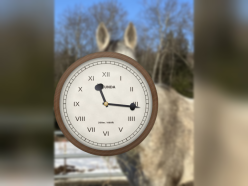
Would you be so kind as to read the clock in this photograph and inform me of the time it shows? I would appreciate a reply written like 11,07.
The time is 11,16
